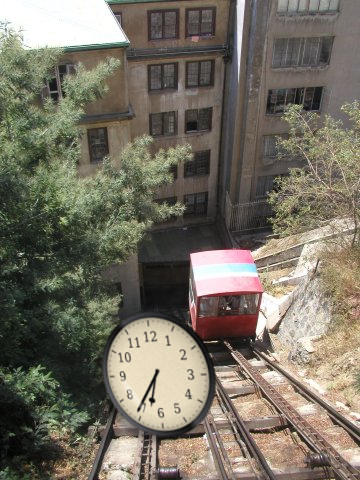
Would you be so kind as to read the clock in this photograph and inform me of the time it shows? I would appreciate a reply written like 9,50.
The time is 6,36
